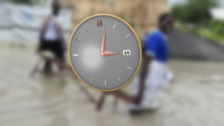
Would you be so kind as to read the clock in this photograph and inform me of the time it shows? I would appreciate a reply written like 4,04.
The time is 3,02
